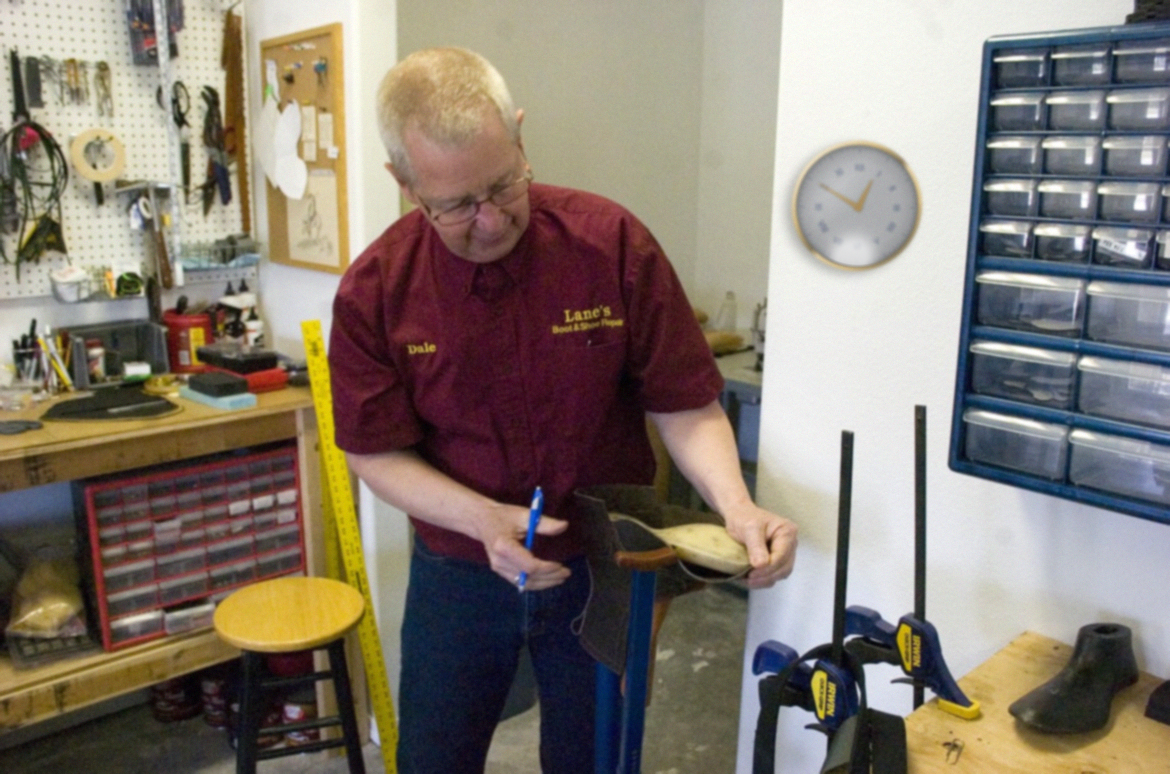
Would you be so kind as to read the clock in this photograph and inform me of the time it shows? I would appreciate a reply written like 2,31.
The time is 12,50
